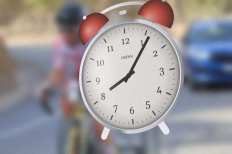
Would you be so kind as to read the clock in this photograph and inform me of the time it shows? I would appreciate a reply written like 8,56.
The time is 8,06
